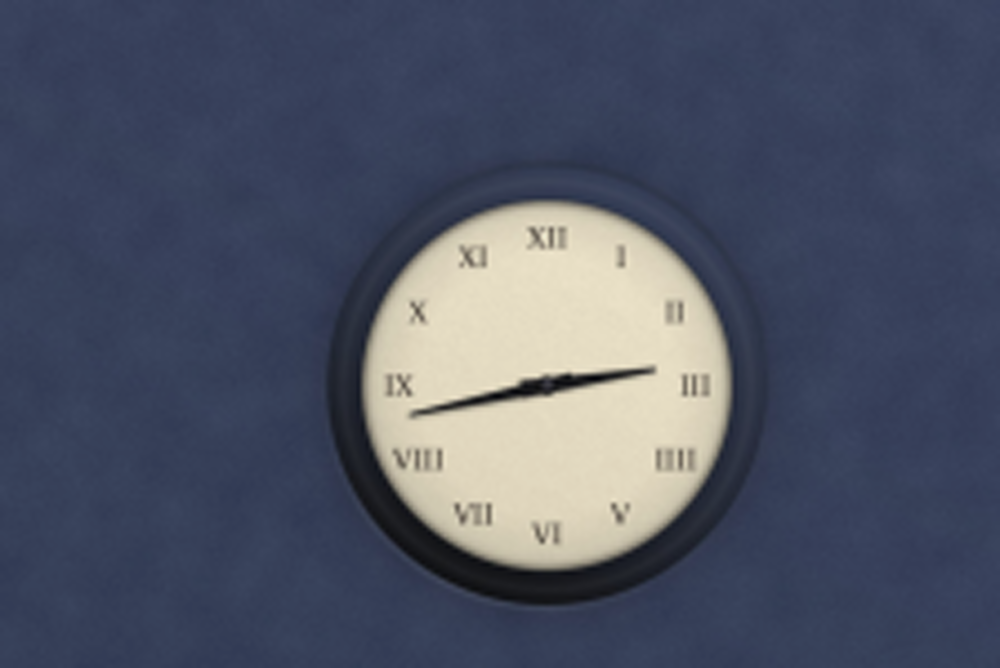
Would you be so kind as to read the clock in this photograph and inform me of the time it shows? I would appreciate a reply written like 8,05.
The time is 2,43
